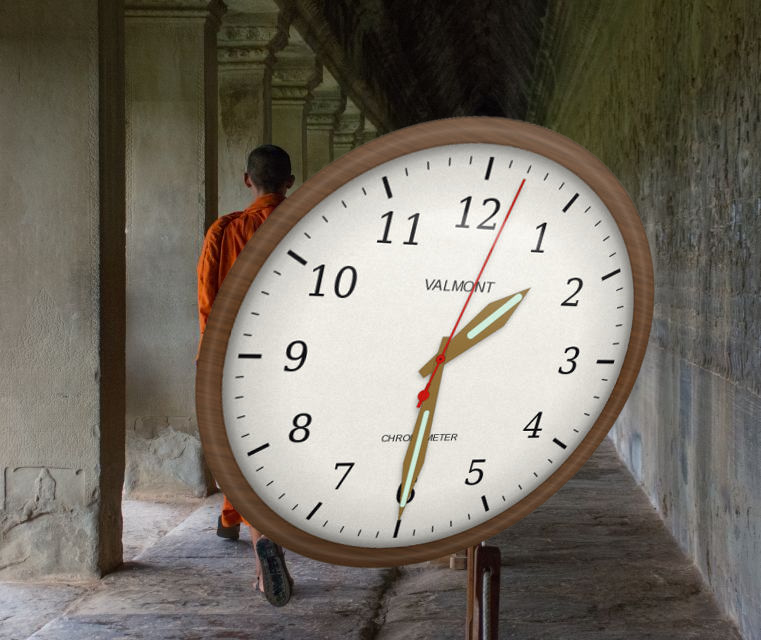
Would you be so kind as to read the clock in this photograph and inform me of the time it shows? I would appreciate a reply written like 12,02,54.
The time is 1,30,02
